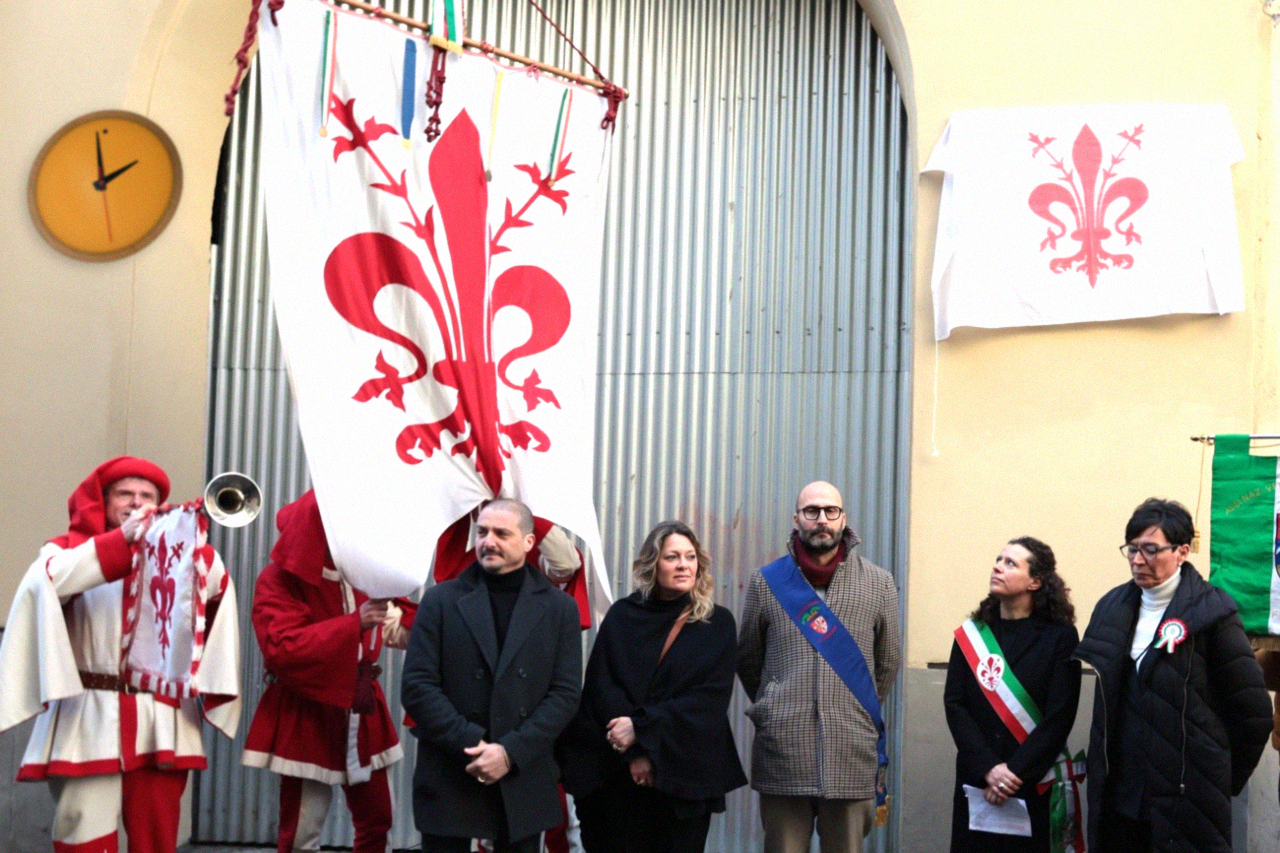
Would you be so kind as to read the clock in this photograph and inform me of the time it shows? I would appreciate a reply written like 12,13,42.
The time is 1,58,28
